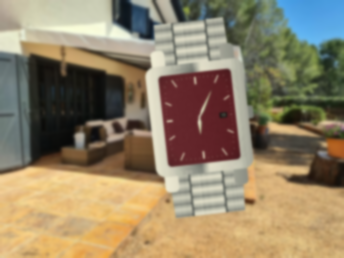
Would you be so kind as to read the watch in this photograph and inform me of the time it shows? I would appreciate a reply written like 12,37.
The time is 6,05
